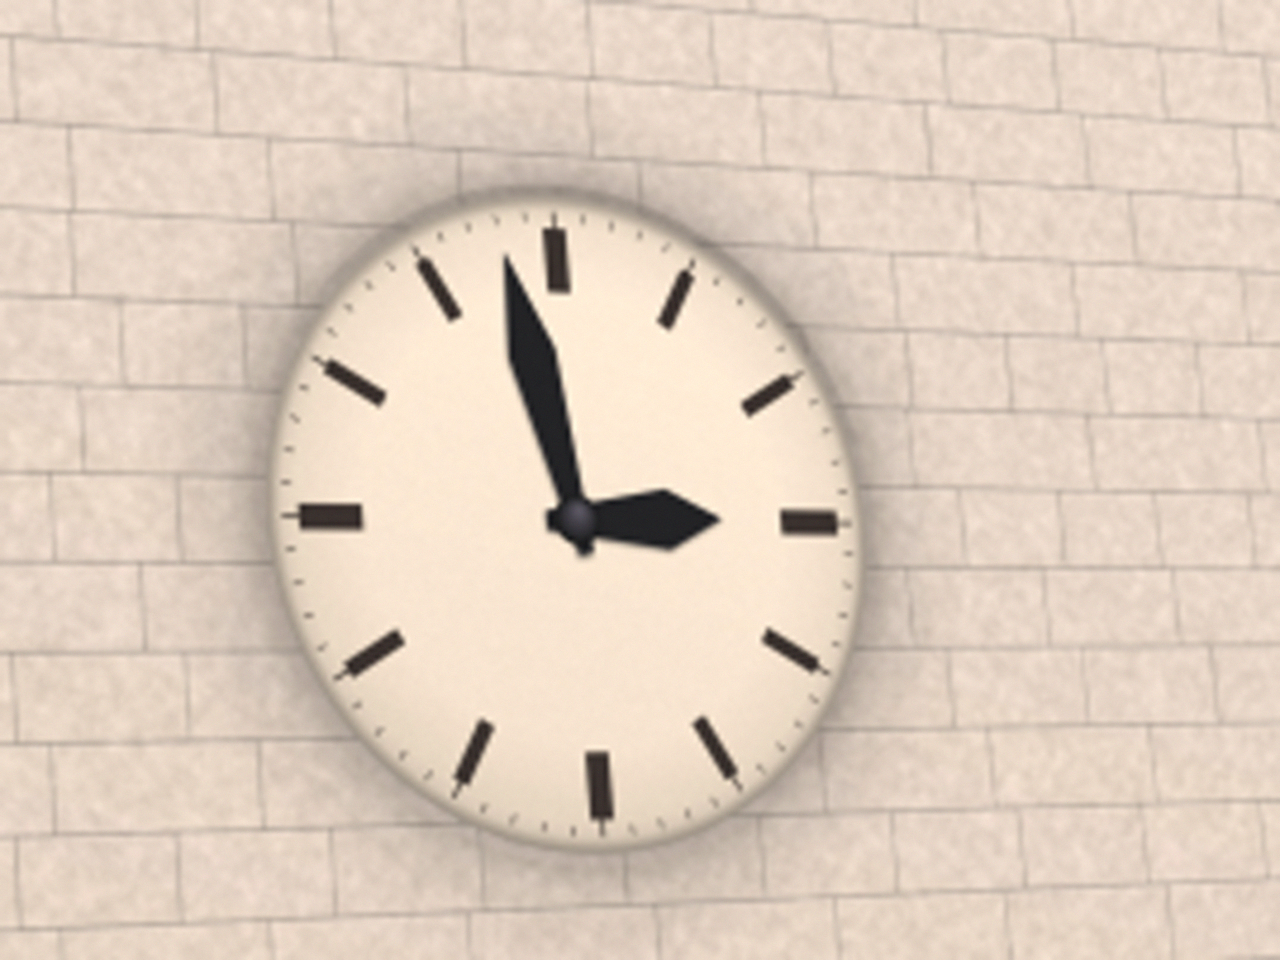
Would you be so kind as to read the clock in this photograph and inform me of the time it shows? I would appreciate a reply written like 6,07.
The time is 2,58
